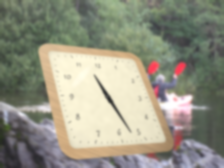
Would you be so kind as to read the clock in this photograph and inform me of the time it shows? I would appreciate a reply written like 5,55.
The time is 11,27
